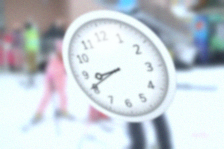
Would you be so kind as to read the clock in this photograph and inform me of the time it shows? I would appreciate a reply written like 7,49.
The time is 8,41
